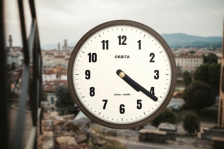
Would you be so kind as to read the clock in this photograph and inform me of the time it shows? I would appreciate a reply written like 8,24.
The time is 4,21
